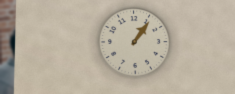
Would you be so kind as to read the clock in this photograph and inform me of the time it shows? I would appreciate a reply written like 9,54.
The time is 1,06
